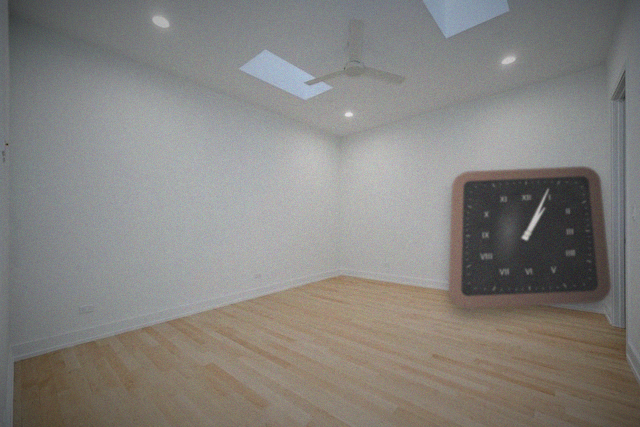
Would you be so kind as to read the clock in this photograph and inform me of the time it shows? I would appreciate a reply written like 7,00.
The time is 1,04
